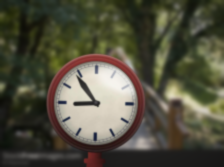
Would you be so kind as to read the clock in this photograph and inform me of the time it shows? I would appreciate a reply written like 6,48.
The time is 8,54
